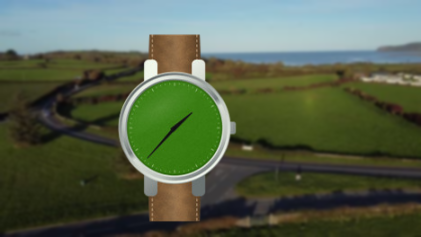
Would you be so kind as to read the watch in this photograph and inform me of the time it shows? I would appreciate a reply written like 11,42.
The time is 1,37
